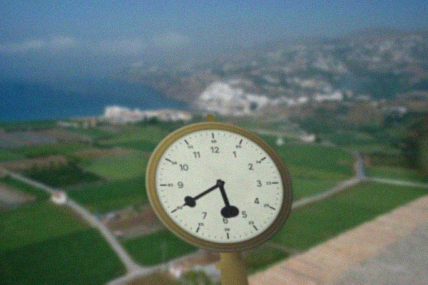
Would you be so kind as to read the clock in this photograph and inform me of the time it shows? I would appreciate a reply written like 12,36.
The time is 5,40
